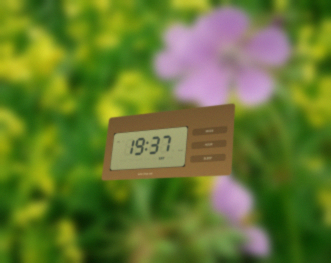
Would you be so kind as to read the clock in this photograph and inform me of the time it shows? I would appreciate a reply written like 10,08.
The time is 19,37
